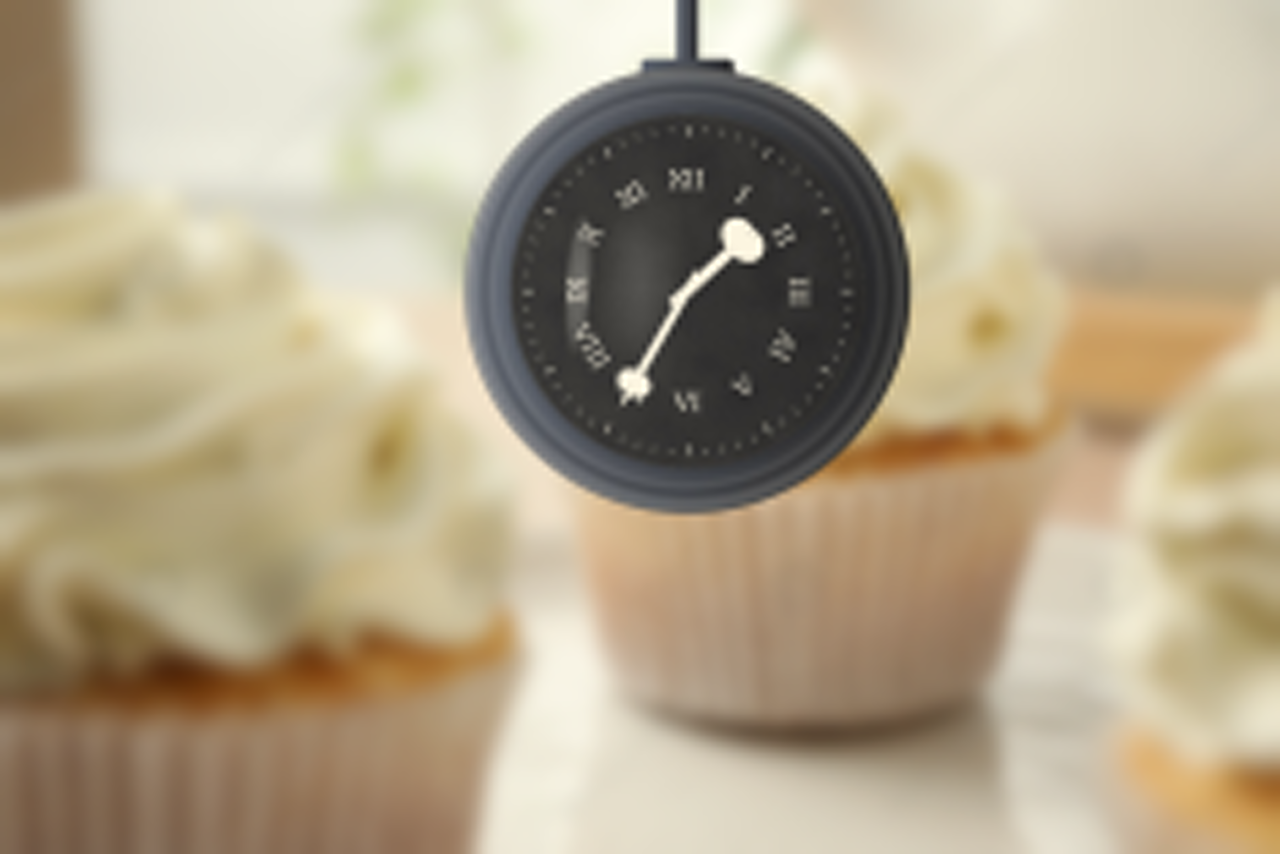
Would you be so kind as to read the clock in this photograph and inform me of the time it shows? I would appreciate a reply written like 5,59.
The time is 1,35
